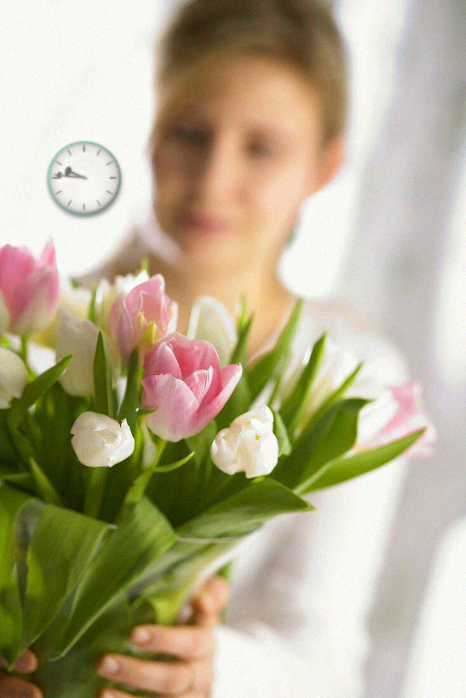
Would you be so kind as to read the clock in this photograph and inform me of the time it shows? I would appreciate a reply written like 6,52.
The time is 9,46
